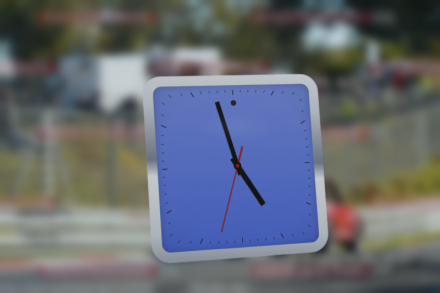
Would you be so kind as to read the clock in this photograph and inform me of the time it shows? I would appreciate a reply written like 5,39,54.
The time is 4,57,33
